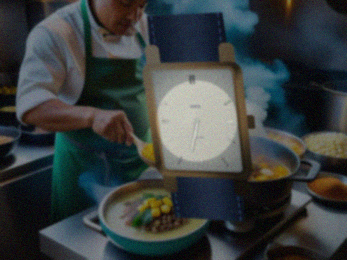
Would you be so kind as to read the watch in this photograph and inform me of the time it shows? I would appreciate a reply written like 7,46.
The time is 6,33
